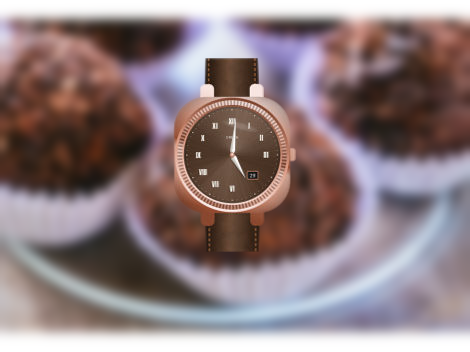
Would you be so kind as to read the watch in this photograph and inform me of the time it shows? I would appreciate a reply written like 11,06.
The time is 5,01
